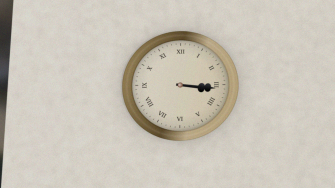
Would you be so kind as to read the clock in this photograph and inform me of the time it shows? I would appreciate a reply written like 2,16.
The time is 3,16
